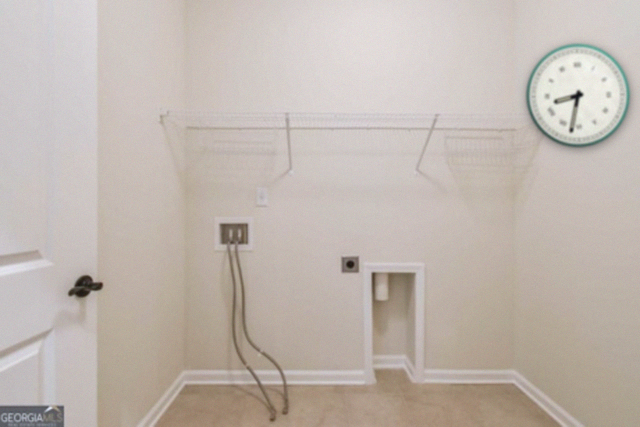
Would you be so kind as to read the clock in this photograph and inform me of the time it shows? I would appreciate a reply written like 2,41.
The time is 8,32
